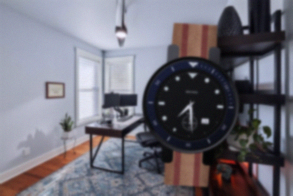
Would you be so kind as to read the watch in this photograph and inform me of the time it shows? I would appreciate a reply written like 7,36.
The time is 7,29
